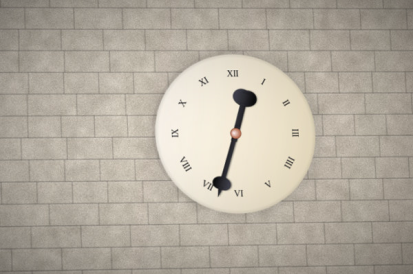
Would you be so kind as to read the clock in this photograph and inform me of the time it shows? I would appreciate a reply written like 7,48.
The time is 12,33
